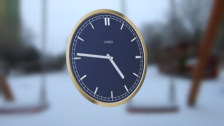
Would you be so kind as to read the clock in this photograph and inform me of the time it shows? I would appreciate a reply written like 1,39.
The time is 4,46
